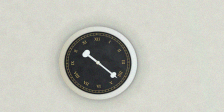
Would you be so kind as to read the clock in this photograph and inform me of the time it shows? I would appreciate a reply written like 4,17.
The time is 10,22
